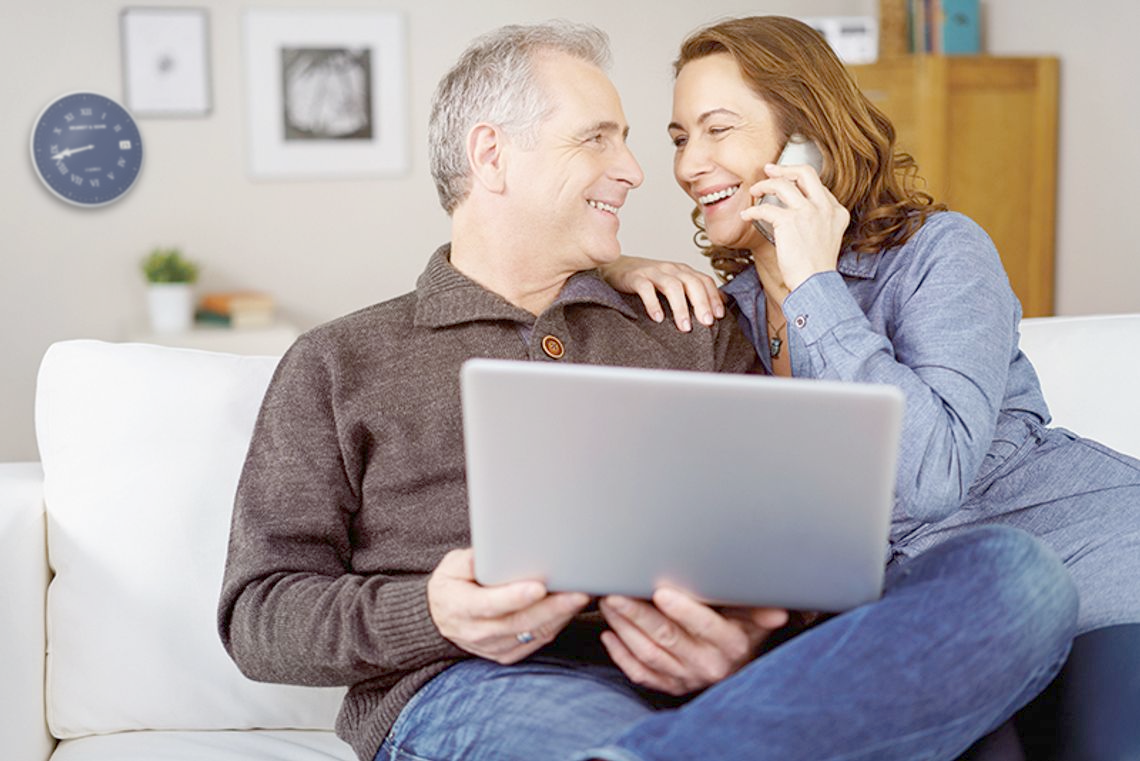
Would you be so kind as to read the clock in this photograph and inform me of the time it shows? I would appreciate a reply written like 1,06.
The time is 8,43
